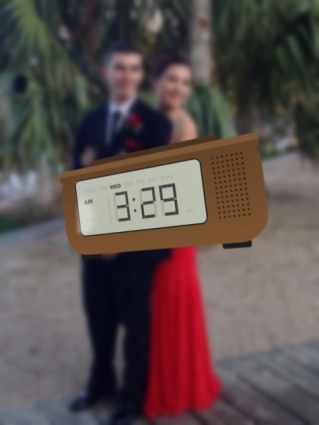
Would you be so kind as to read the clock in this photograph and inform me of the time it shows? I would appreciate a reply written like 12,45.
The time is 3,29
